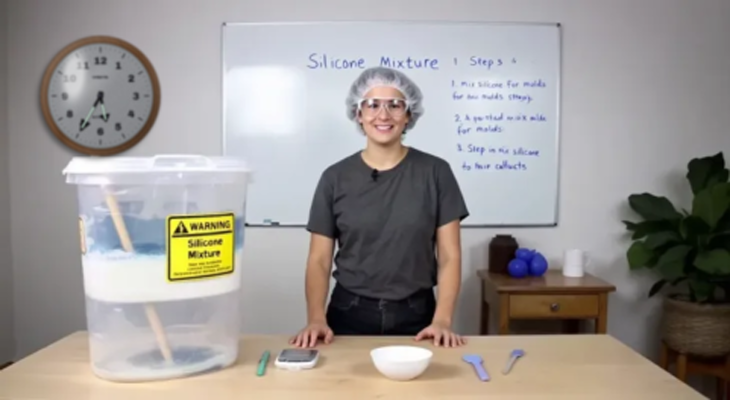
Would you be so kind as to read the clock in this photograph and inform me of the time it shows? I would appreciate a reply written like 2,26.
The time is 5,35
